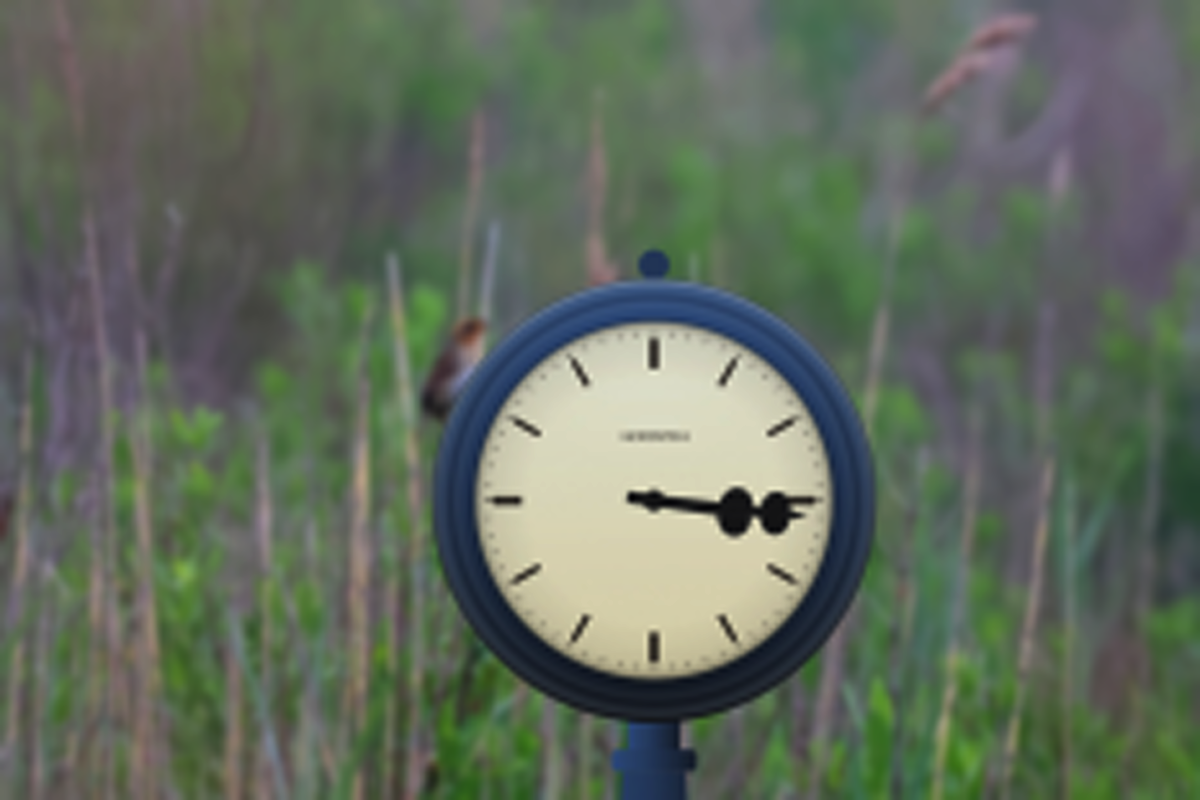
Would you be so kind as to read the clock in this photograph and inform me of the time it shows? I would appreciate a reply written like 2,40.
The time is 3,16
